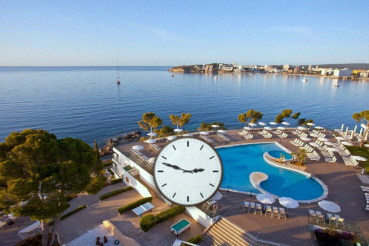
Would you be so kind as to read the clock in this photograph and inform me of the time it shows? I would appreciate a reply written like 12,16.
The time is 2,48
